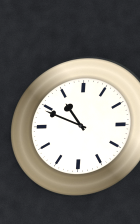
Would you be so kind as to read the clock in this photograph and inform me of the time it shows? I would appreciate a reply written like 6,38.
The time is 10,49
